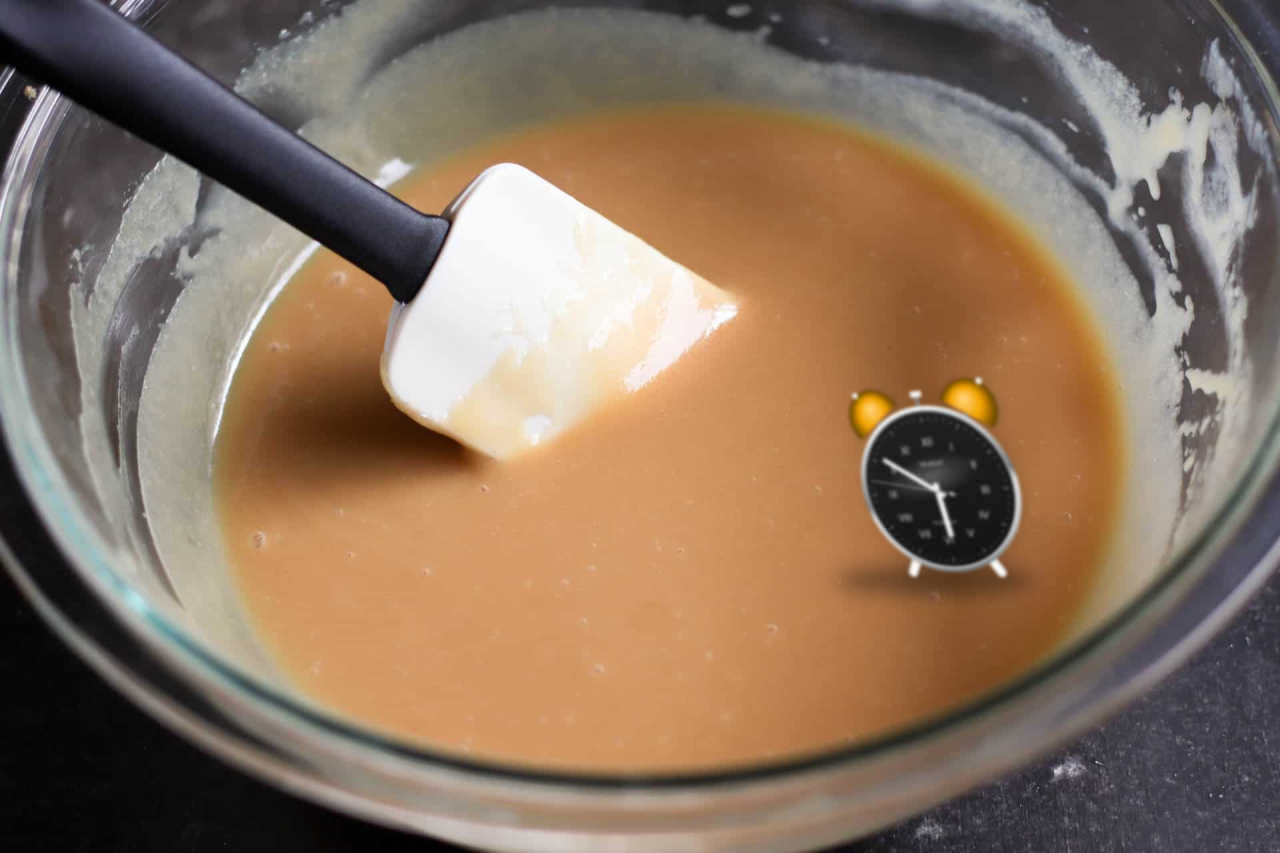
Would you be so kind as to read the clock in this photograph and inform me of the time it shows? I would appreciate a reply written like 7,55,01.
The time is 5,50,47
